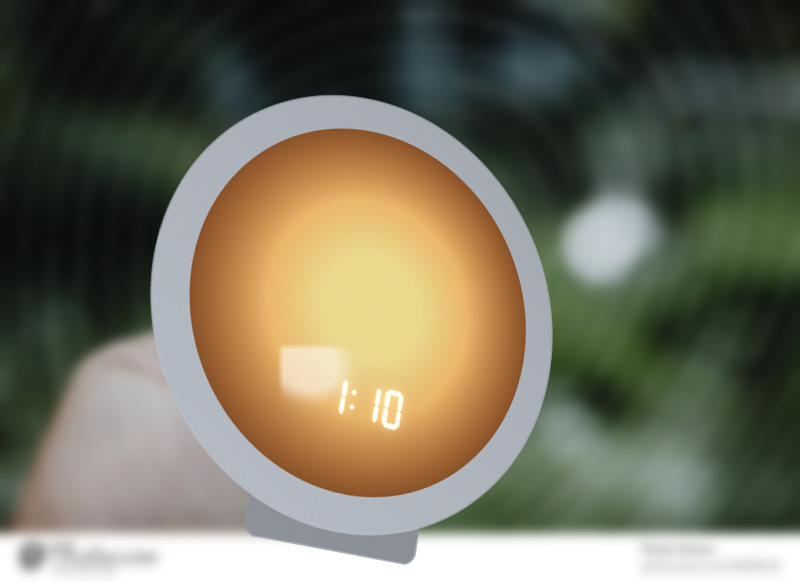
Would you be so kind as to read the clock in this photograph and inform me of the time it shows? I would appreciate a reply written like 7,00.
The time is 1,10
